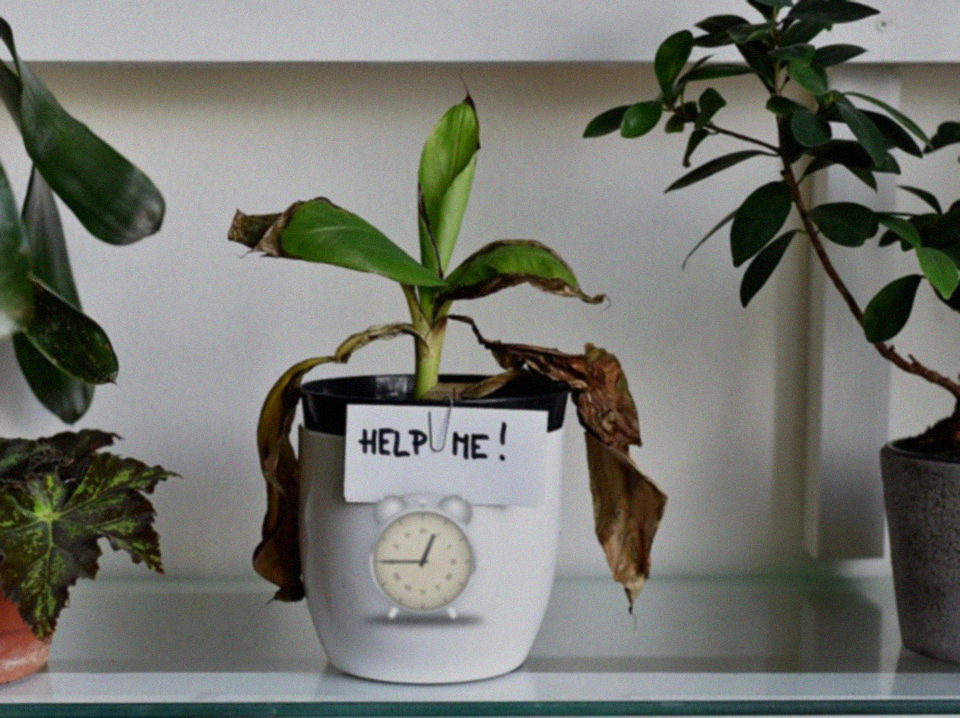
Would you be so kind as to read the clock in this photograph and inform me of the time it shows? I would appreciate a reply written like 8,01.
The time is 12,45
